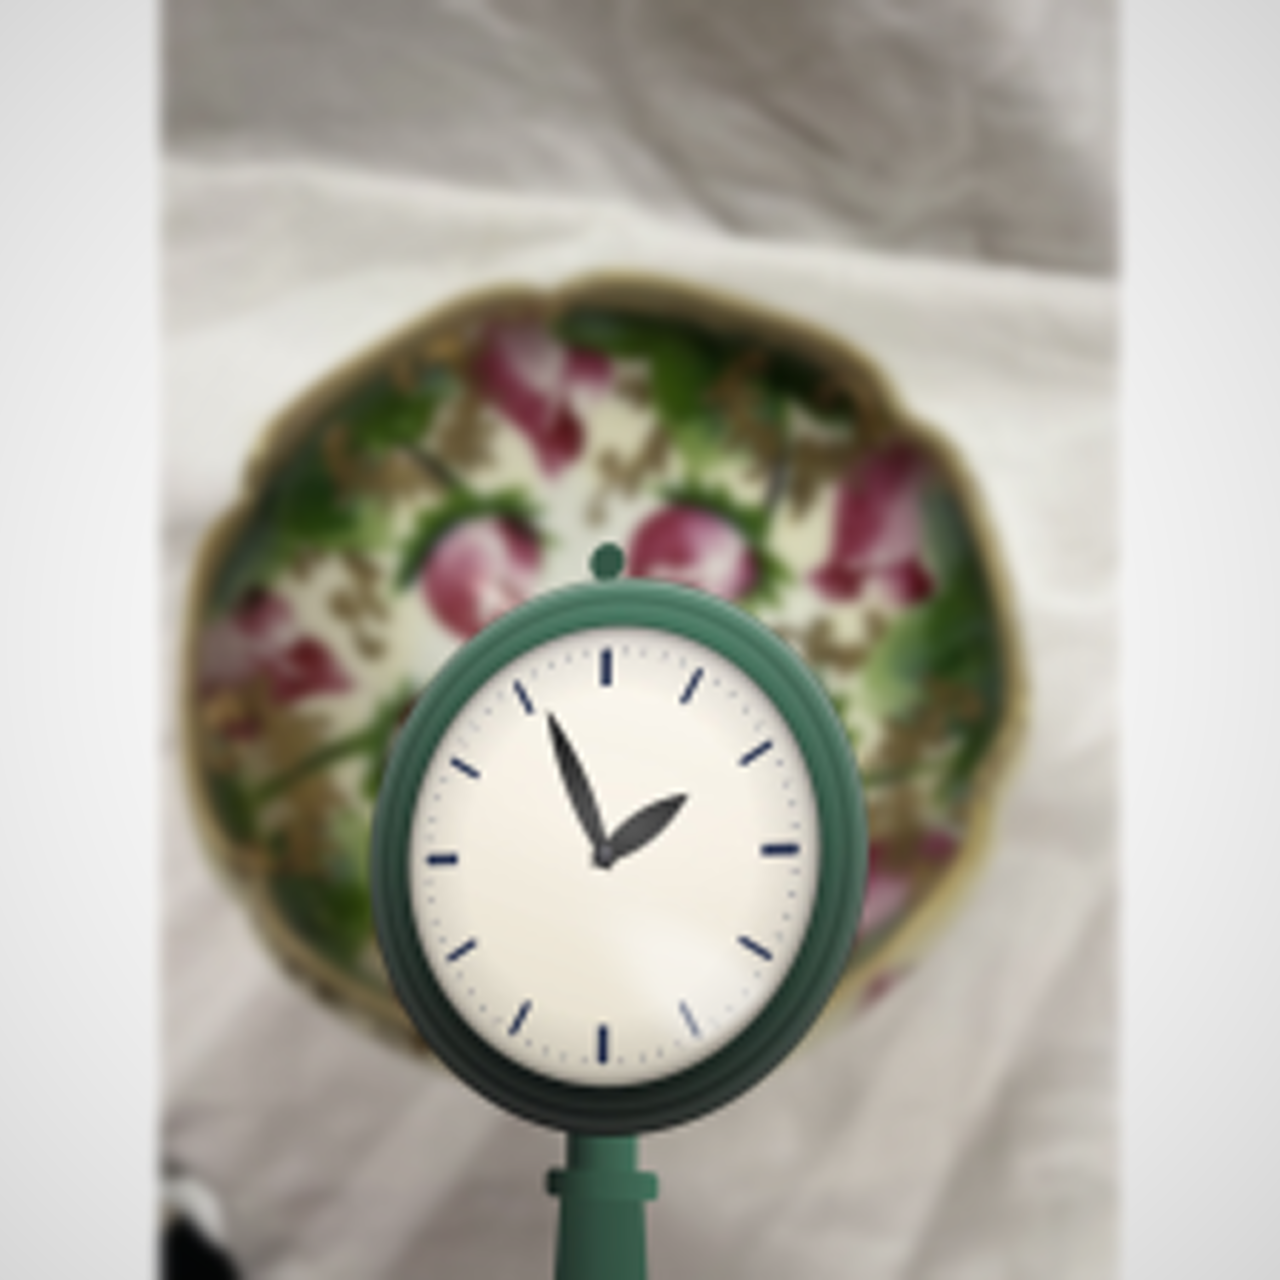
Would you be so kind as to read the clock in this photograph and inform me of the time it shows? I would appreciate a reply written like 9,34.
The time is 1,56
